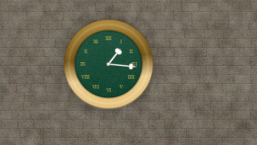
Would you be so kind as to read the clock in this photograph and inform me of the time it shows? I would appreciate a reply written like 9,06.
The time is 1,16
